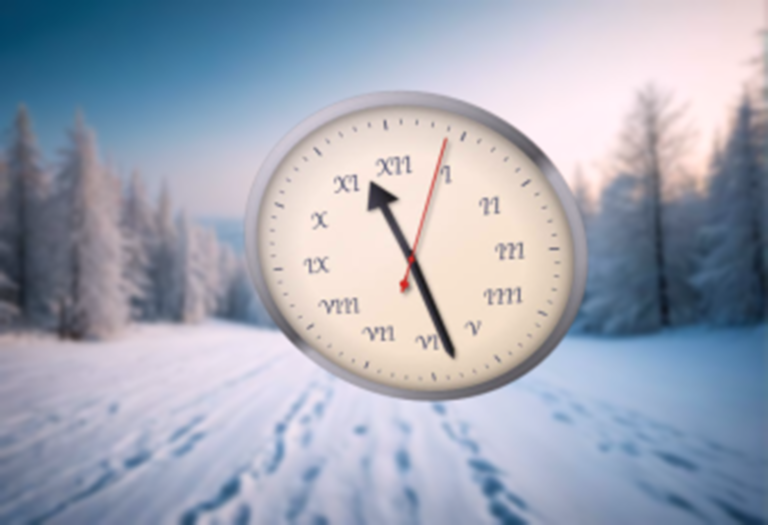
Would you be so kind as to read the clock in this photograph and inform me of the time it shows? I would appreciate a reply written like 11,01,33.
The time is 11,28,04
